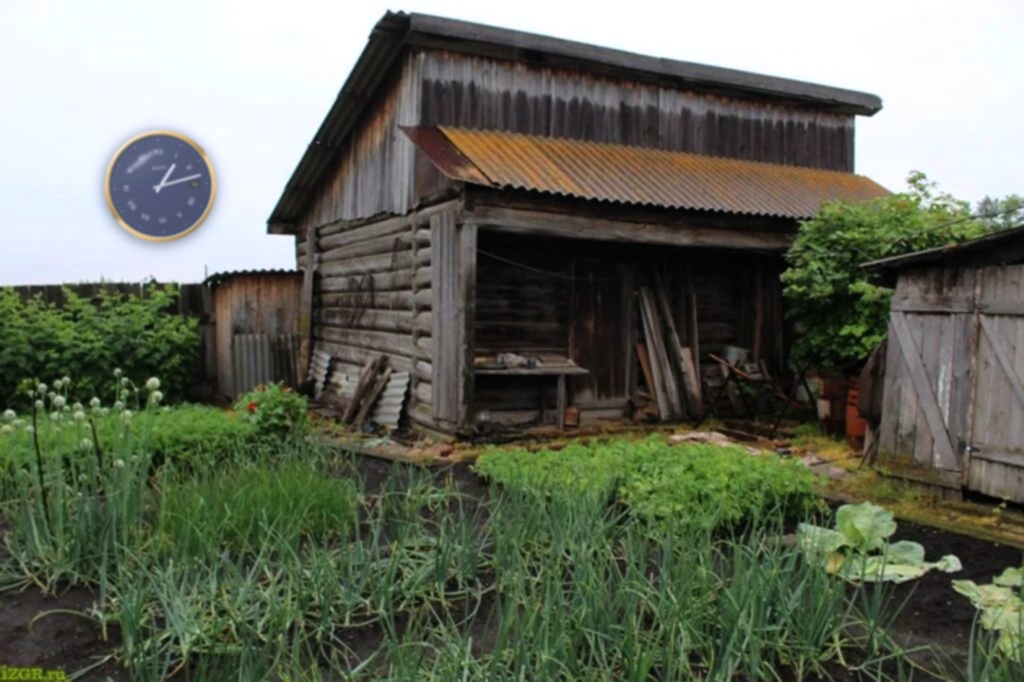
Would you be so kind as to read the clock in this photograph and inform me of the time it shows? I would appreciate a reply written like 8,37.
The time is 1,13
